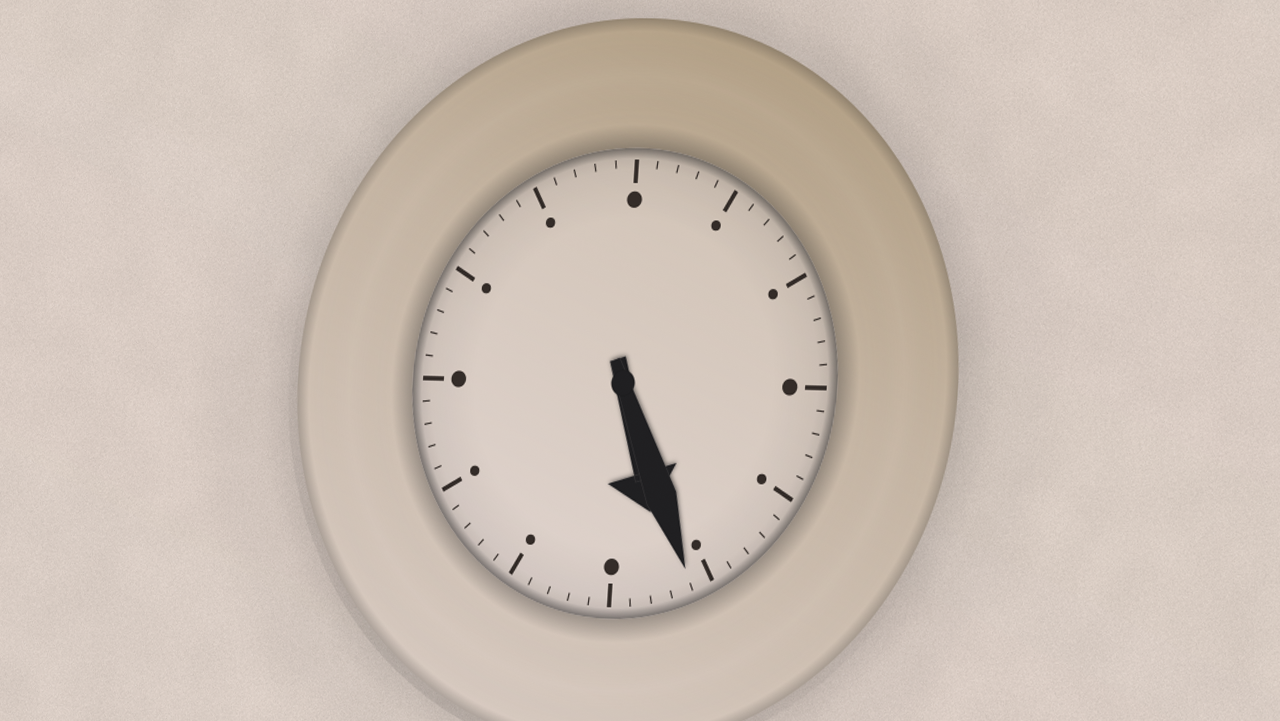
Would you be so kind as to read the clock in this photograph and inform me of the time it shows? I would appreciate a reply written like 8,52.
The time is 5,26
